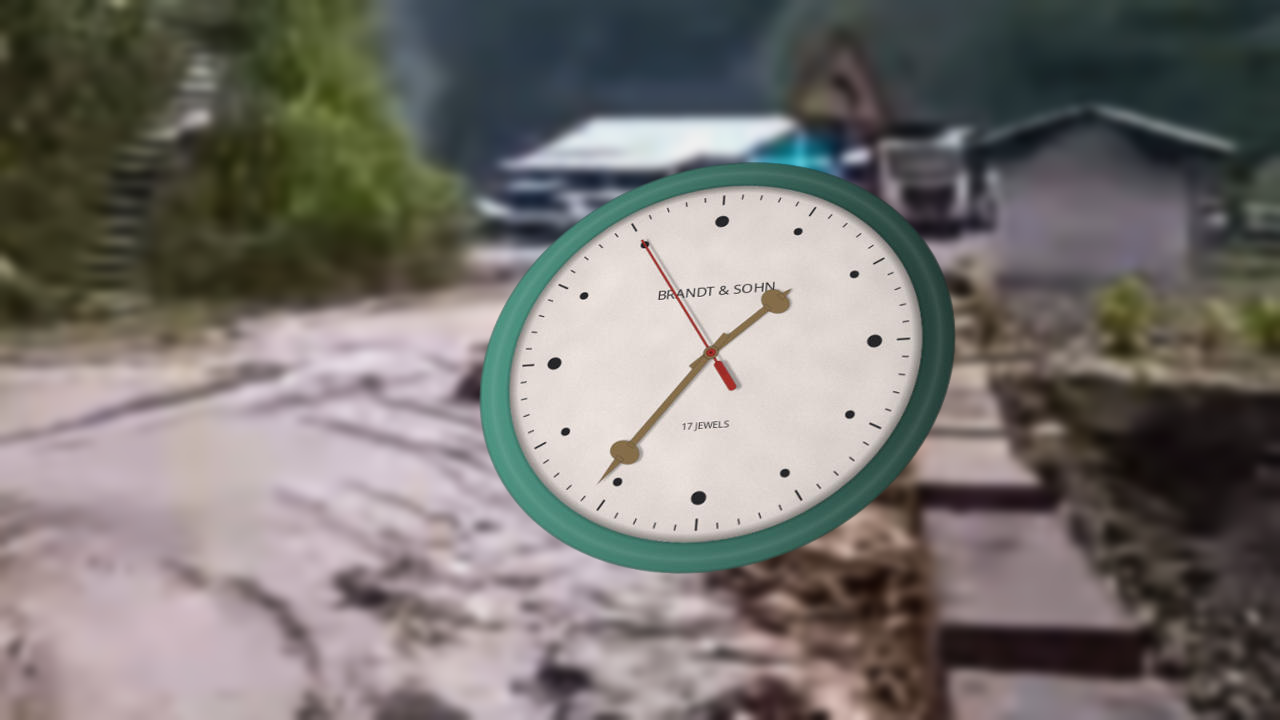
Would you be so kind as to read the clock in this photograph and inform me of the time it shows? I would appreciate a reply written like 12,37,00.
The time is 1,35,55
